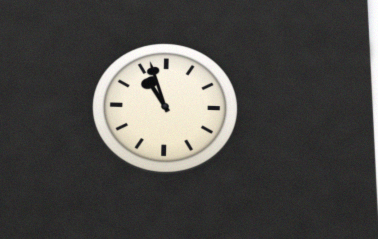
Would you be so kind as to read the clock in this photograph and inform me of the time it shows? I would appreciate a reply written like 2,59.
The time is 10,57
